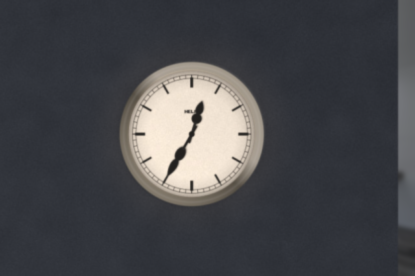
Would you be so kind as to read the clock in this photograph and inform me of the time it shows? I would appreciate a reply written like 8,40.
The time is 12,35
